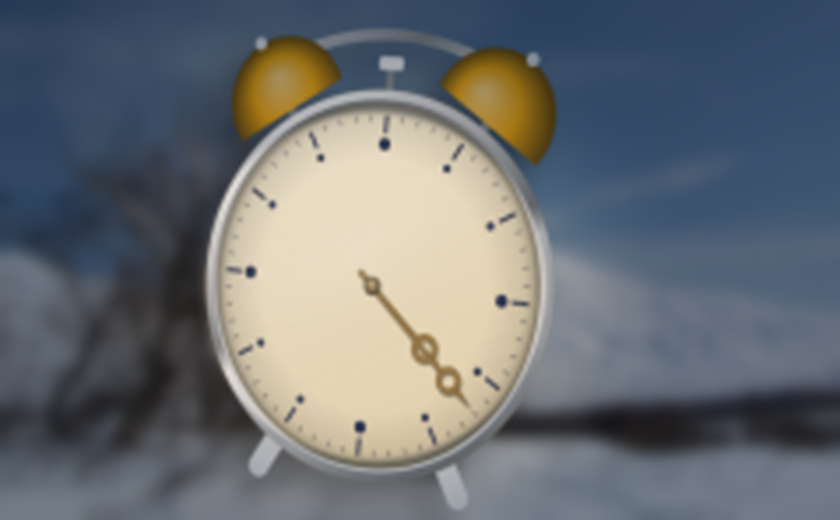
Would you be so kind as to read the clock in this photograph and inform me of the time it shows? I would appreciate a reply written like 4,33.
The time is 4,22
